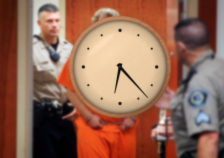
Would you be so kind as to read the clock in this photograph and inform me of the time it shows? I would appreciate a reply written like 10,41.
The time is 6,23
